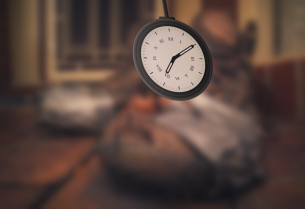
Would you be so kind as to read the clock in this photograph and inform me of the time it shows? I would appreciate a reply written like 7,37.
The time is 7,10
